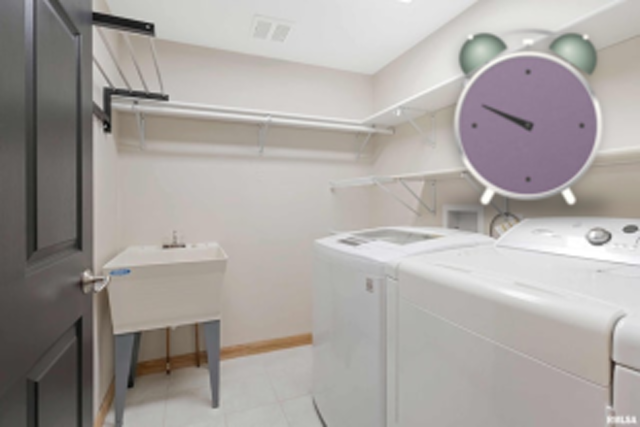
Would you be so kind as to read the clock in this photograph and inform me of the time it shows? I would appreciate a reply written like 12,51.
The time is 9,49
